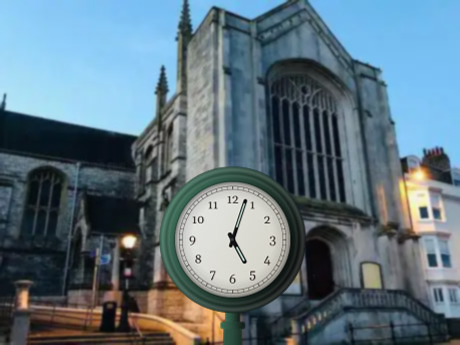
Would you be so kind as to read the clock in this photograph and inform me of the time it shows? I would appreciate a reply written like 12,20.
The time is 5,03
